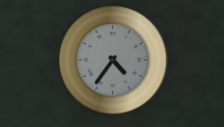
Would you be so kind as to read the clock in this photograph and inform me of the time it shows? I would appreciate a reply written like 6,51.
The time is 4,36
